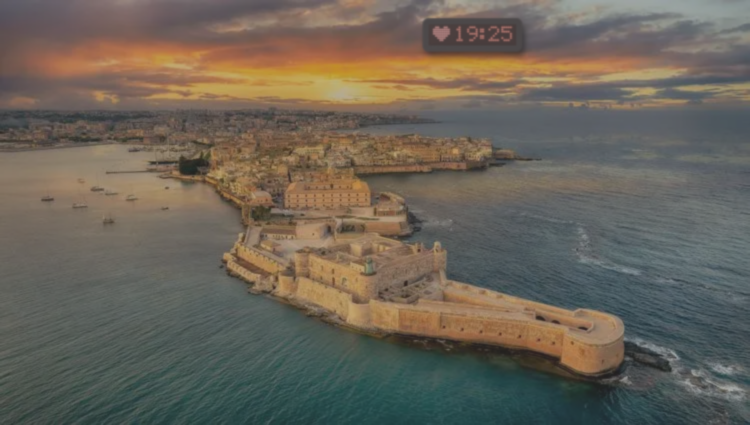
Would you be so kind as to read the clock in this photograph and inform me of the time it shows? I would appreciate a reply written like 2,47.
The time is 19,25
